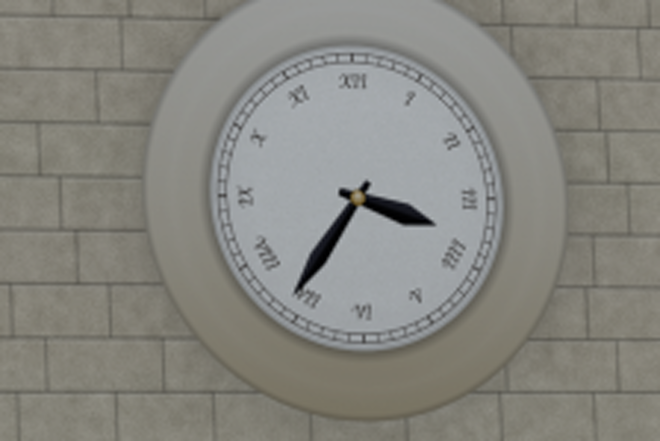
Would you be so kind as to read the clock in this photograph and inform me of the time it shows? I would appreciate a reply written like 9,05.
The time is 3,36
